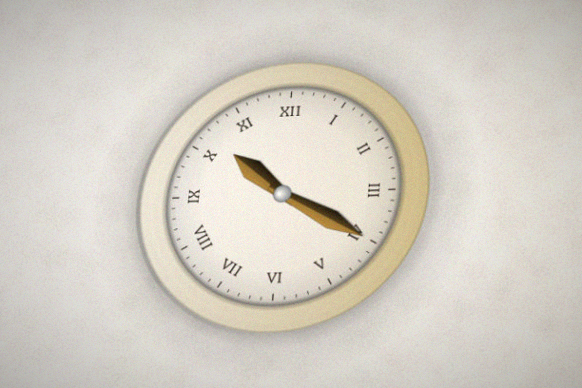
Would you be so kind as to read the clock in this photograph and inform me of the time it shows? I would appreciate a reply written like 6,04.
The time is 10,20
